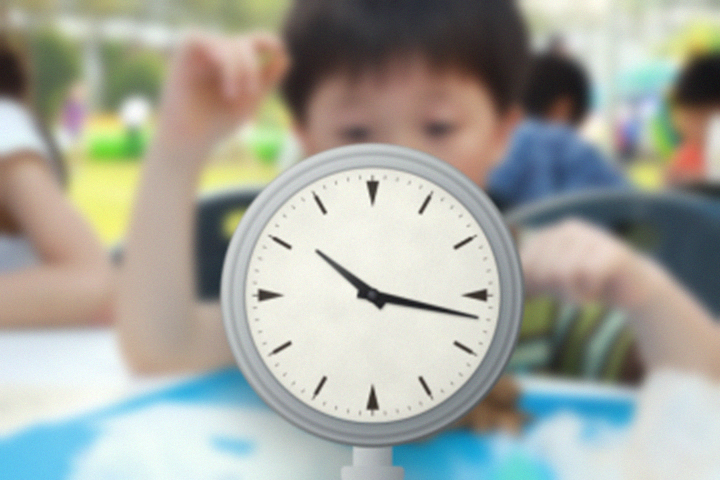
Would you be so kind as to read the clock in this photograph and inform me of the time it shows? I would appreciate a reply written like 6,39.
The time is 10,17
